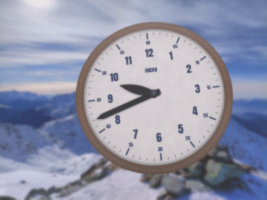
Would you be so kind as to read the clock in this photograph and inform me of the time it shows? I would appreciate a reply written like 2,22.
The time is 9,42
